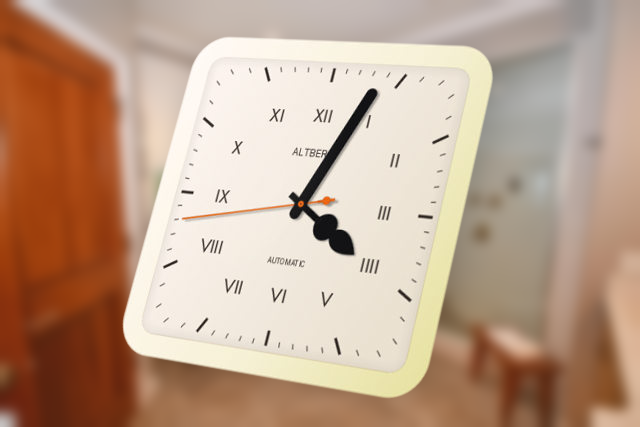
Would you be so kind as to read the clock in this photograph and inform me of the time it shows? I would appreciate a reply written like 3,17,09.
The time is 4,03,43
